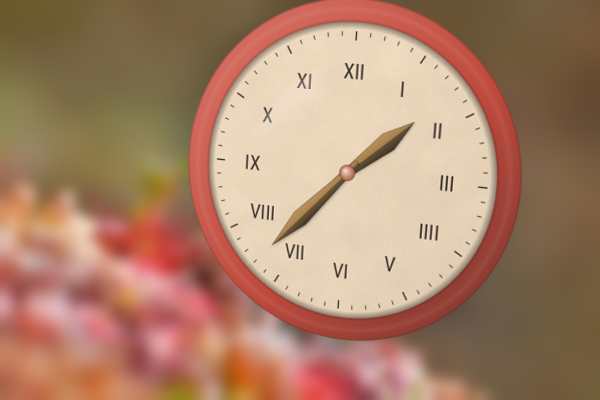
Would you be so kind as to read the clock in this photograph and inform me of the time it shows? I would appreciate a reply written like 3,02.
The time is 1,37
